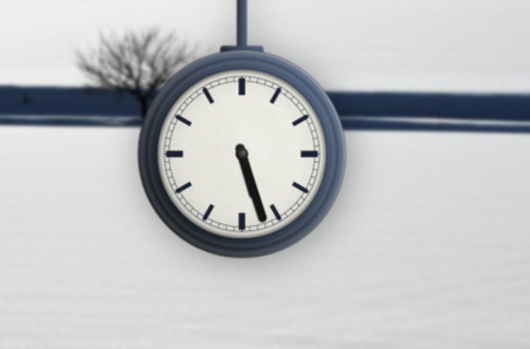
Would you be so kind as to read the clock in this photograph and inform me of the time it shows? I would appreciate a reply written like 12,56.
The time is 5,27
